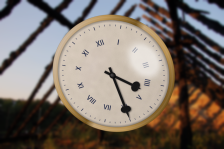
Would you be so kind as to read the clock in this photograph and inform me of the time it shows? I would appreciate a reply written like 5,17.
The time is 4,30
